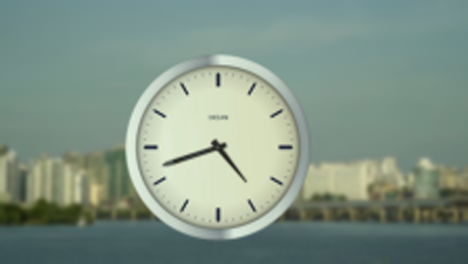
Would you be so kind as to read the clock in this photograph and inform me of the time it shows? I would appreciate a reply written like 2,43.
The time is 4,42
